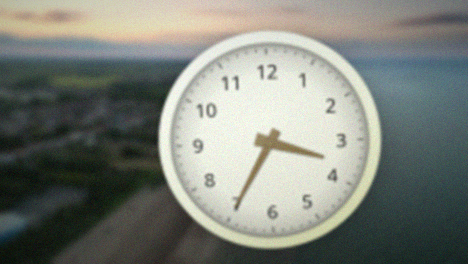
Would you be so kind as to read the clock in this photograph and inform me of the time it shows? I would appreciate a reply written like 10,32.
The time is 3,35
